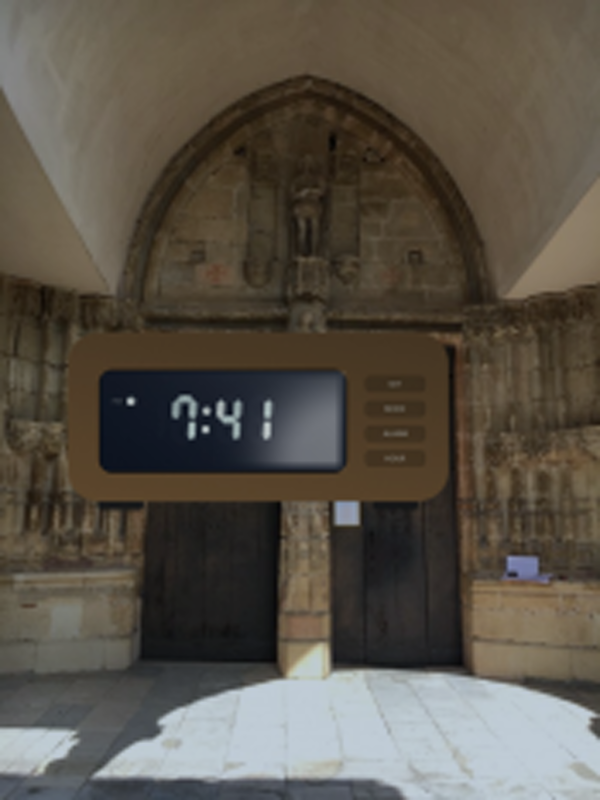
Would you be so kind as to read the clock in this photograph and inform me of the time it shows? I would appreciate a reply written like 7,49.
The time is 7,41
